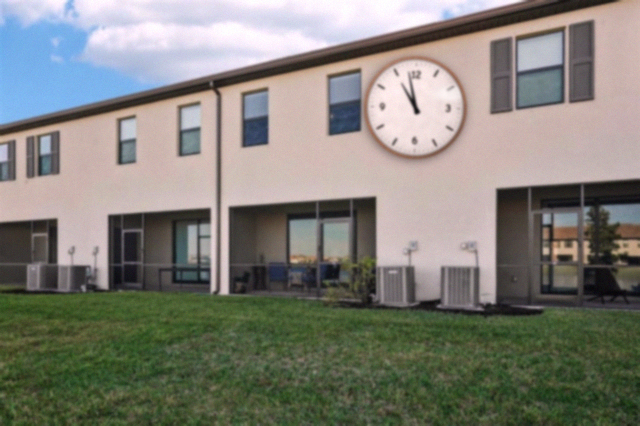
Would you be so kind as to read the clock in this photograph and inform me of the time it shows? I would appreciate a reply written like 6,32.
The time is 10,58
